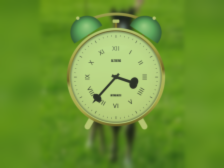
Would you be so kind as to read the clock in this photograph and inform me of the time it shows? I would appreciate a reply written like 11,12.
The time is 3,37
